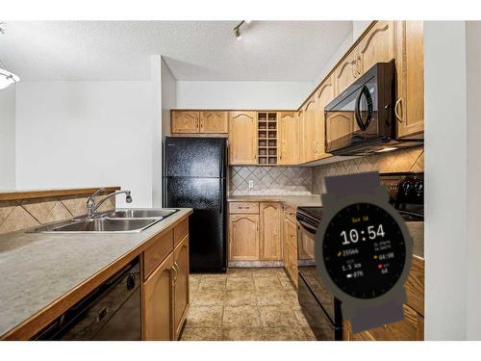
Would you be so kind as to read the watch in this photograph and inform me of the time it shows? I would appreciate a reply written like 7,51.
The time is 10,54
